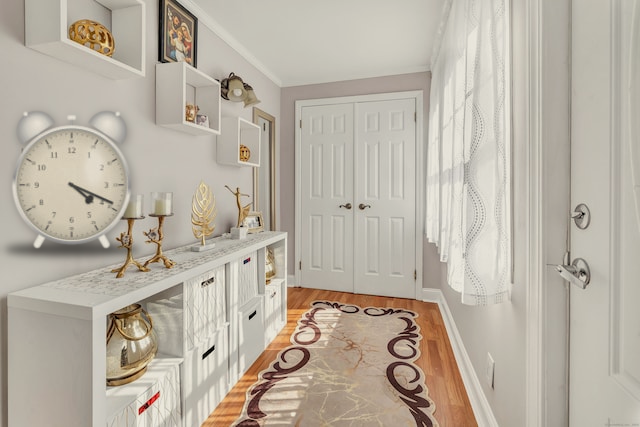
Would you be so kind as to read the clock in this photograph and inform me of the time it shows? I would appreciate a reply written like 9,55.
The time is 4,19
